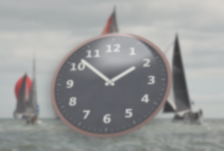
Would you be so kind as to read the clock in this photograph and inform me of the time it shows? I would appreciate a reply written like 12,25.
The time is 1,52
